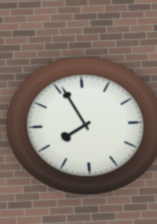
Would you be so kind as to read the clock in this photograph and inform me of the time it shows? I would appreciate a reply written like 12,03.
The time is 7,56
